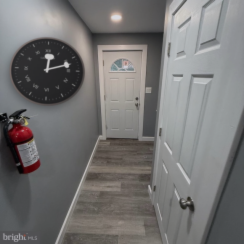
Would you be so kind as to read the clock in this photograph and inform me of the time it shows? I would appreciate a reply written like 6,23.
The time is 12,12
